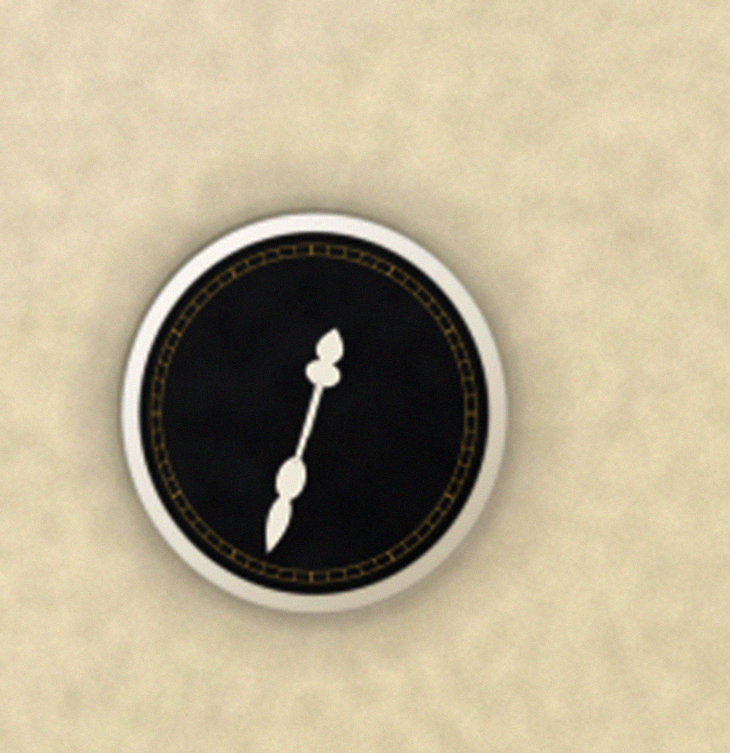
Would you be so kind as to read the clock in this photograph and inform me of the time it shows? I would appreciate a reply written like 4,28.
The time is 12,33
